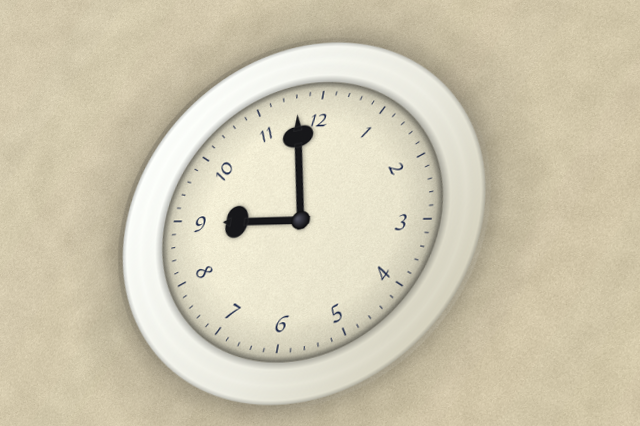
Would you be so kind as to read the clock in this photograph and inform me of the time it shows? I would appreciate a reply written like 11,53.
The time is 8,58
